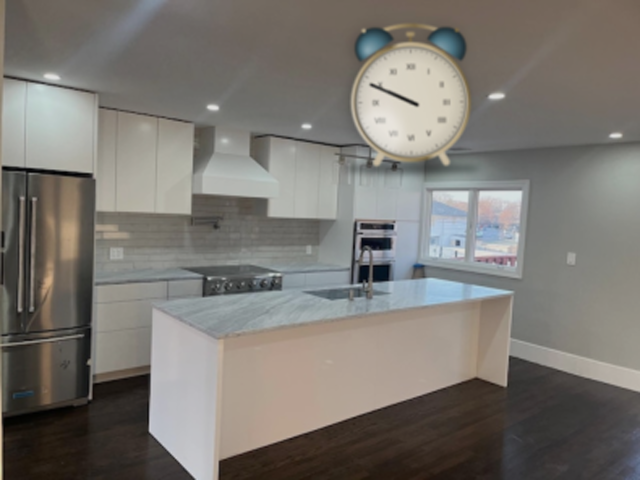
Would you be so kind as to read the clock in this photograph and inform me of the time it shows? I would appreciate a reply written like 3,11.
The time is 9,49
